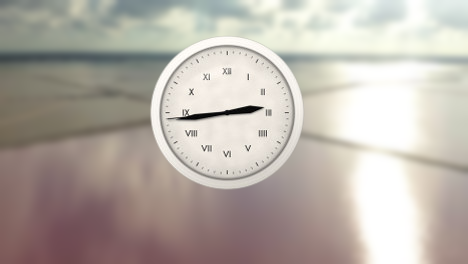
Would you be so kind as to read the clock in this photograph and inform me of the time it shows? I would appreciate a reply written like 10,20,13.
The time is 2,43,44
